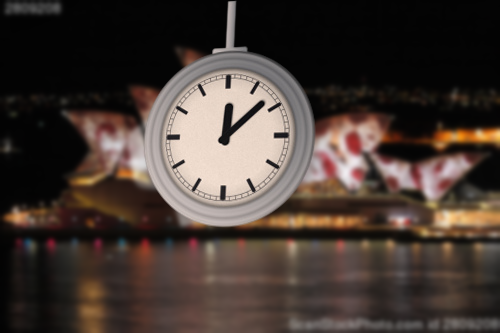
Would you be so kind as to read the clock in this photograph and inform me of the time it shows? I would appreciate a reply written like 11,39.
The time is 12,08
